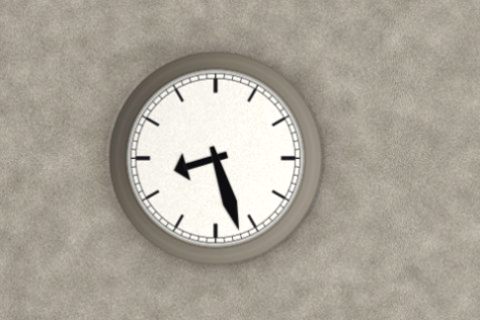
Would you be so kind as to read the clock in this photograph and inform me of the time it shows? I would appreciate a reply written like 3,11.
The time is 8,27
